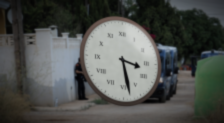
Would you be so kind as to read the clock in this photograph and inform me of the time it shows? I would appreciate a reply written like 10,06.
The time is 3,28
